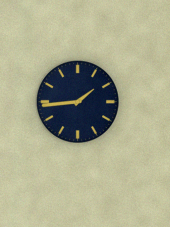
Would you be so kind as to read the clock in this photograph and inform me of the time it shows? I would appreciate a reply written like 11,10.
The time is 1,44
